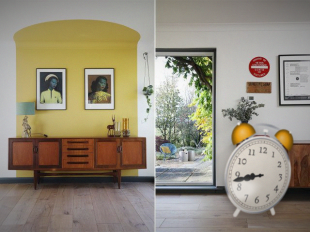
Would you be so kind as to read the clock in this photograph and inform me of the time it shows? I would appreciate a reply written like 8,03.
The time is 8,43
